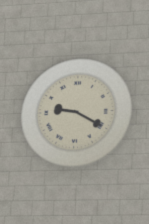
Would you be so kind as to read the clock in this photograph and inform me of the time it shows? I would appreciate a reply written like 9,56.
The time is 9,20
